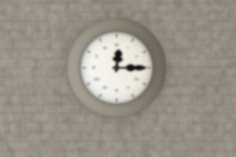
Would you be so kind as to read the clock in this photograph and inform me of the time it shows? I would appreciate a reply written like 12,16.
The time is 12,15
